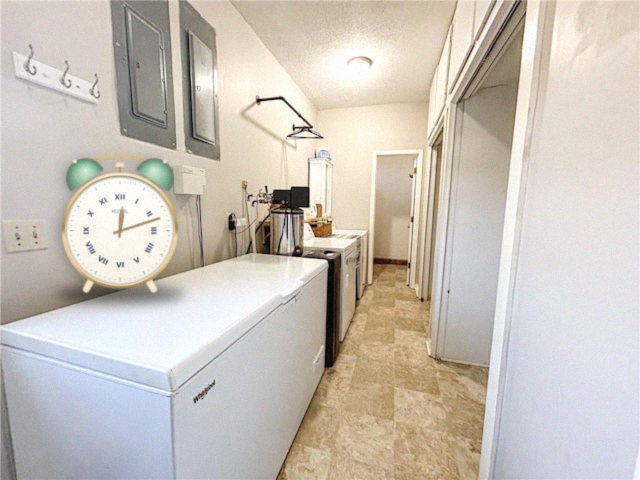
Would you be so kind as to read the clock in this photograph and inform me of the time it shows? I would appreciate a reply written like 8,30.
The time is 12,12
